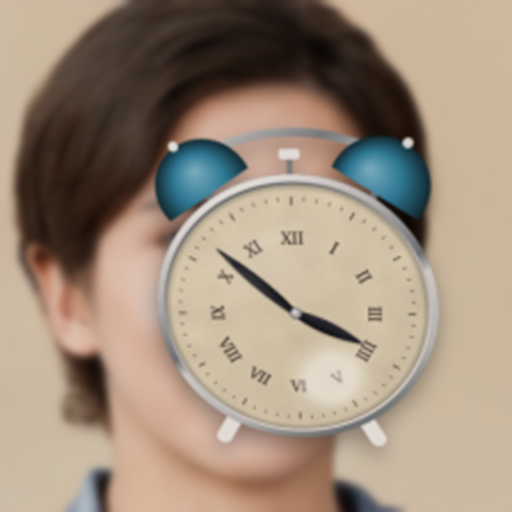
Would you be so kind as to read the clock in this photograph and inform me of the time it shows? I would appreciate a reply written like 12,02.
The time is 3,52
